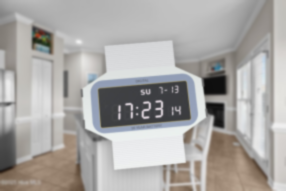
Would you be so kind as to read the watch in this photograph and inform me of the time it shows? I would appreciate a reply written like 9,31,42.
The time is 17,23,14
